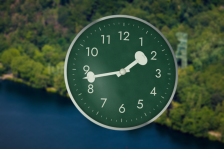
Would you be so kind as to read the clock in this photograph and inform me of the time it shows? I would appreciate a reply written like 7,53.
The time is 1,43
